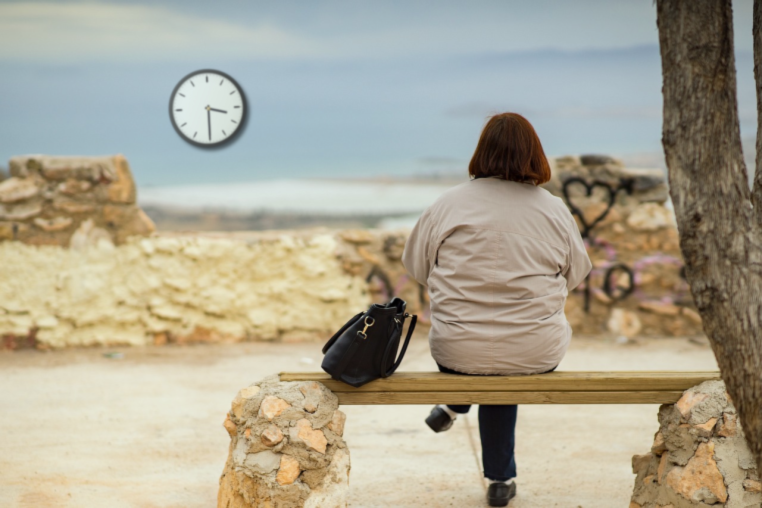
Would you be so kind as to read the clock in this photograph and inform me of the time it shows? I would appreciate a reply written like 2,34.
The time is 3,30
